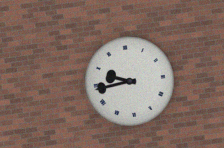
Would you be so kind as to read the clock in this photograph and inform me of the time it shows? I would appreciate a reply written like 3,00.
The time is 9,44
